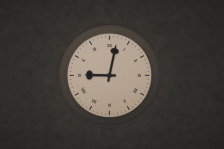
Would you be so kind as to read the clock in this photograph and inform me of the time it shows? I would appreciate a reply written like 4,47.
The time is 9,02
